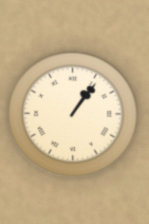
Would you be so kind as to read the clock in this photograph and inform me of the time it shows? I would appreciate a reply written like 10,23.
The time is 1,06
